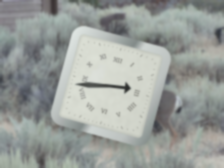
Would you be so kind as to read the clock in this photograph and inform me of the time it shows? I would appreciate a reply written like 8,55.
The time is 2,43
